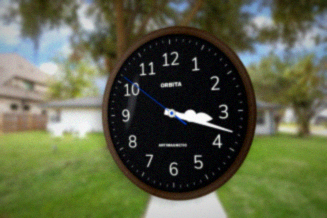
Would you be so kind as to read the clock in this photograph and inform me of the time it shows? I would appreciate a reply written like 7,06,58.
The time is 3,17,51
